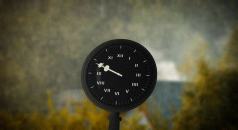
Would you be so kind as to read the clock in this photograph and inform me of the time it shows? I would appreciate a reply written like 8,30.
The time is 9,49
